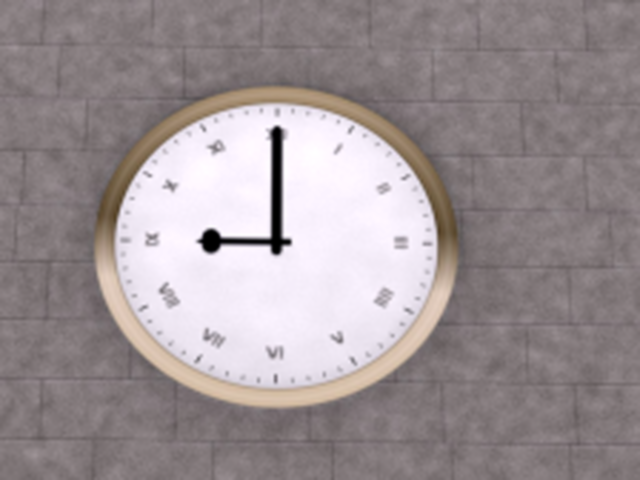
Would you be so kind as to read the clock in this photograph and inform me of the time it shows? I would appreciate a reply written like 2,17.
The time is 9,00
